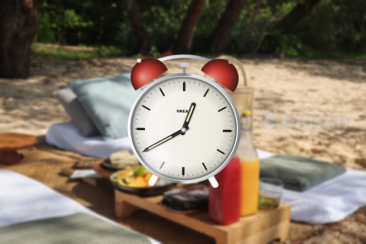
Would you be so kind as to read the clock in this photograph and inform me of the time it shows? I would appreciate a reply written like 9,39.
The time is 12,40
